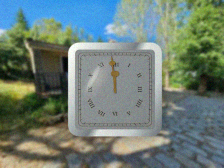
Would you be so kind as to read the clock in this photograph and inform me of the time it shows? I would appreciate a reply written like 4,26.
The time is 11,59
